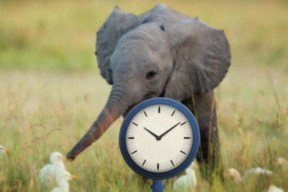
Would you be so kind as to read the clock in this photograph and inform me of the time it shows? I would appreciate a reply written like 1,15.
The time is 10,09
